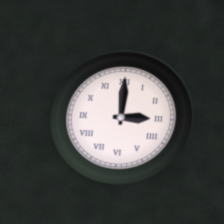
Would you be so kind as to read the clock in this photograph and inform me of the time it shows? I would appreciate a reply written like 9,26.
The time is 3,00
